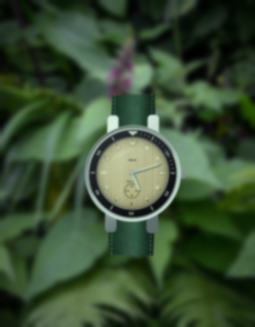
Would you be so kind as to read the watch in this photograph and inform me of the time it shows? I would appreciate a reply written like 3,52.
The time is 5,12
